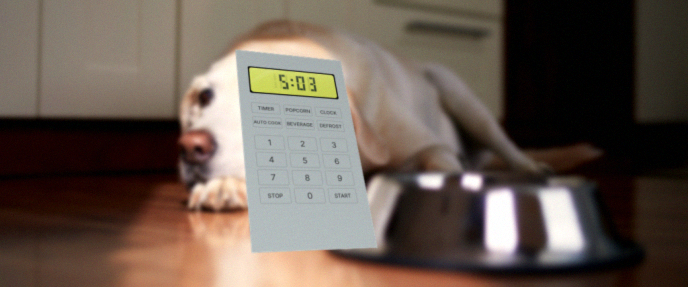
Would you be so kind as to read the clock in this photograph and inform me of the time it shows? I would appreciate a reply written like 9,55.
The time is 5,03
